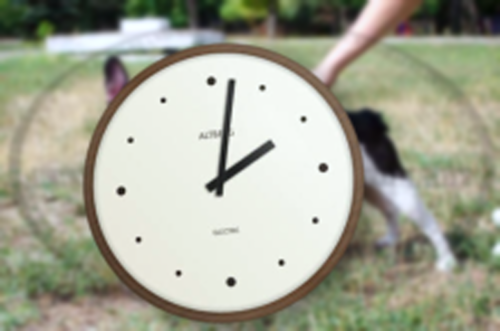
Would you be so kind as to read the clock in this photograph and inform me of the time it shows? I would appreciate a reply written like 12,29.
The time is 2,02
